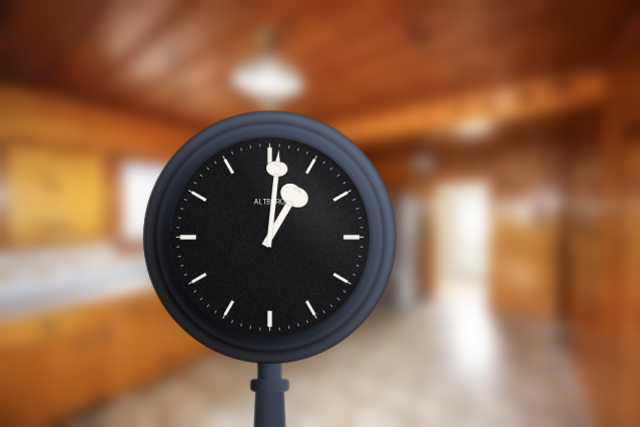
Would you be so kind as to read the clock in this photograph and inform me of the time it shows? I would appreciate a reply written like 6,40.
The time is 1,01
